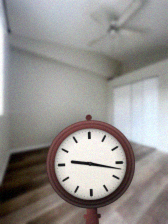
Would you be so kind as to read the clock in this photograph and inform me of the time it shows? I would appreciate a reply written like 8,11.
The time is 9,17
